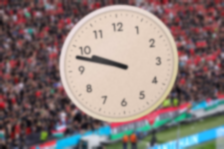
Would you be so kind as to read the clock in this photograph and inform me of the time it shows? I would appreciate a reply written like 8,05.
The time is 9,48
